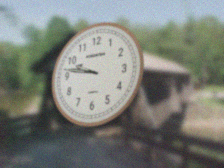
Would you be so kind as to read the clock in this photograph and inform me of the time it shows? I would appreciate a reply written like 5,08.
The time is 9,47
